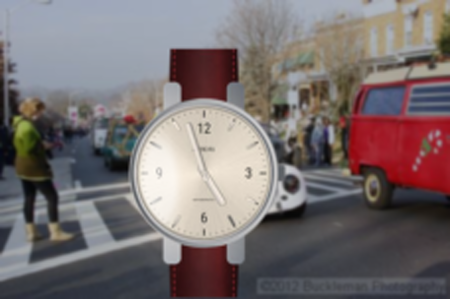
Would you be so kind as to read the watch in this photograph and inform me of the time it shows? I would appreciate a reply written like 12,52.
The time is 4,57
